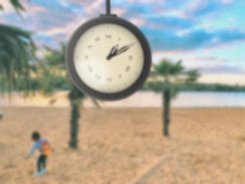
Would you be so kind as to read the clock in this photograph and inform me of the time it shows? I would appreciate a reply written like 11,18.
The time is 1,10
